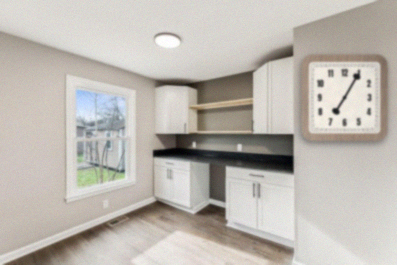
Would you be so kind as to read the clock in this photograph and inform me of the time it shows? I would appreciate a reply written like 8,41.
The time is 7,05
